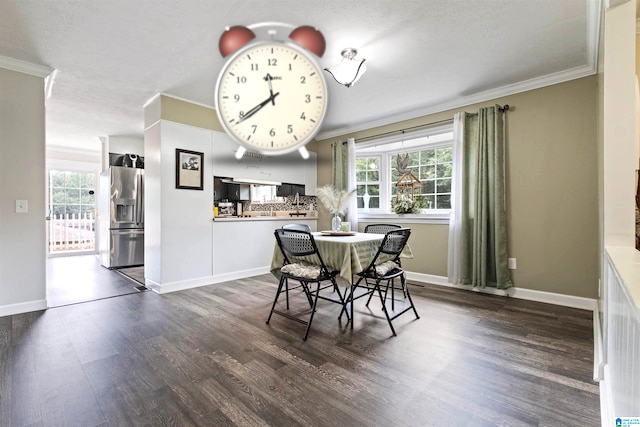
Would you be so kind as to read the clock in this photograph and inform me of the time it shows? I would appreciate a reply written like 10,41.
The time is 11,39
